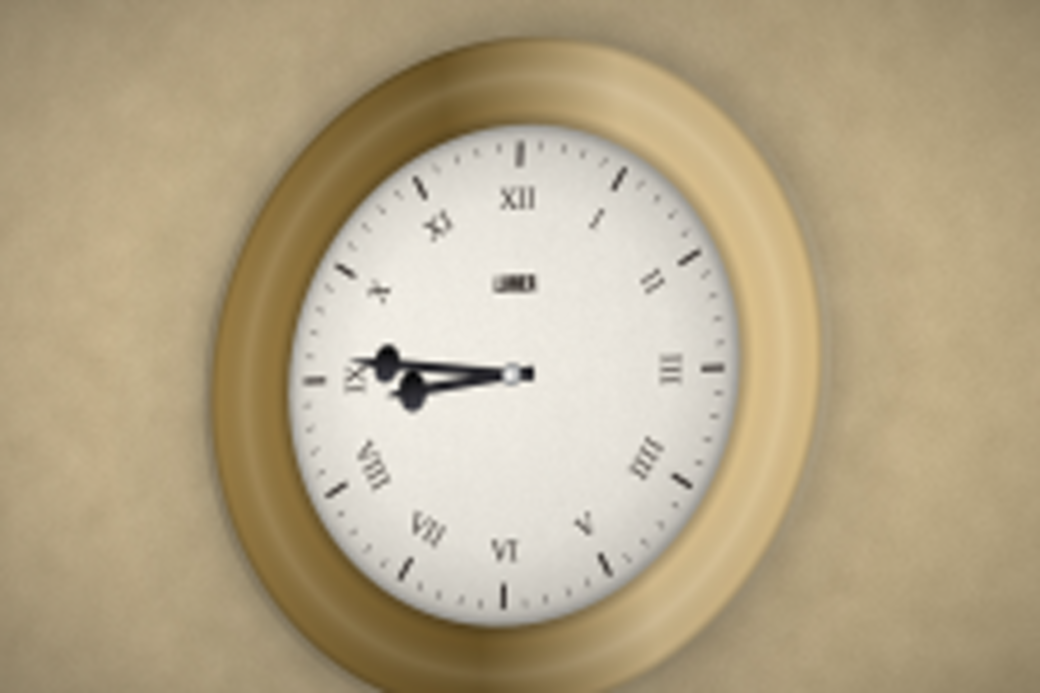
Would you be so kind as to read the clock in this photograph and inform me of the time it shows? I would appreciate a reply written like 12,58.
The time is 8,46
